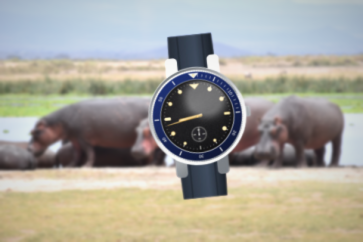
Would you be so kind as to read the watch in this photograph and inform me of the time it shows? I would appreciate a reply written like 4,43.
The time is 8,43
